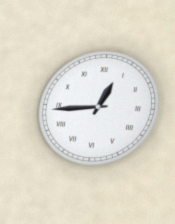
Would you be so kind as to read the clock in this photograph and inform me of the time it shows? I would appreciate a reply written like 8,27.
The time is 12,44
